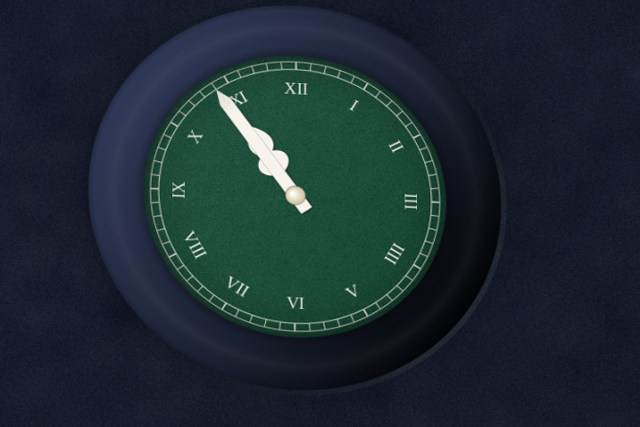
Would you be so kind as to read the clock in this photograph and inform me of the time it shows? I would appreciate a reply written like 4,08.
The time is 10,54
